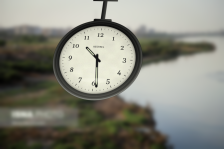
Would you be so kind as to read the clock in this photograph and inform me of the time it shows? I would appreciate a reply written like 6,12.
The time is 10,29
